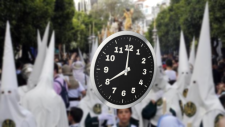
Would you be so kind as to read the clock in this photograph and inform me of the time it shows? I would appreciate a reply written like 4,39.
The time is 8,00
